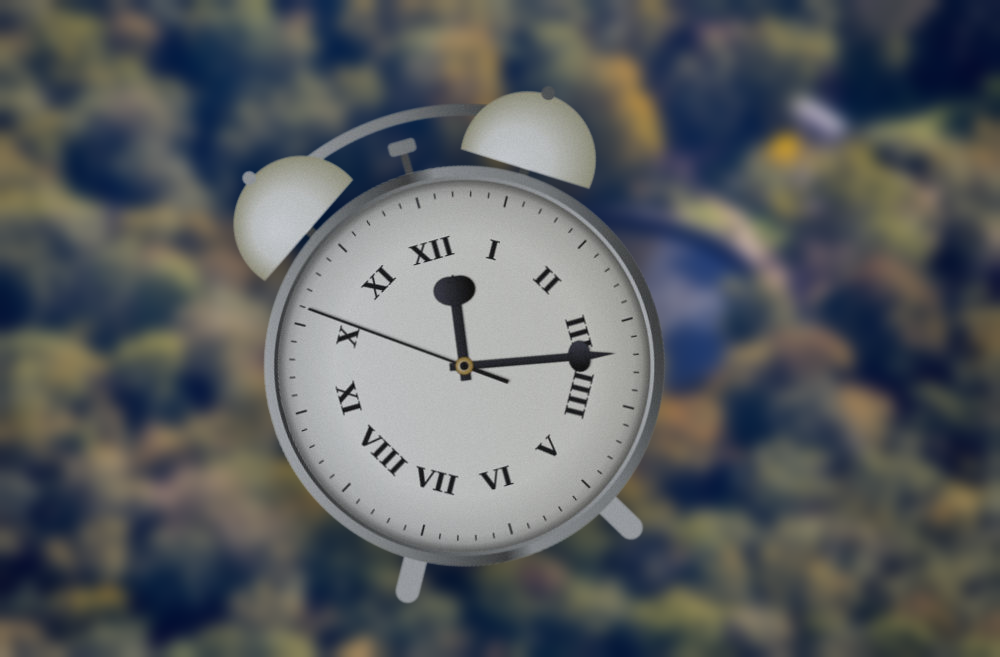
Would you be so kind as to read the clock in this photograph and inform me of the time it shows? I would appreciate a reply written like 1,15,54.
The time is 12,16,51
